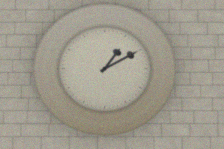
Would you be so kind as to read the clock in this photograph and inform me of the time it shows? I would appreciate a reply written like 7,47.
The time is 1,10
